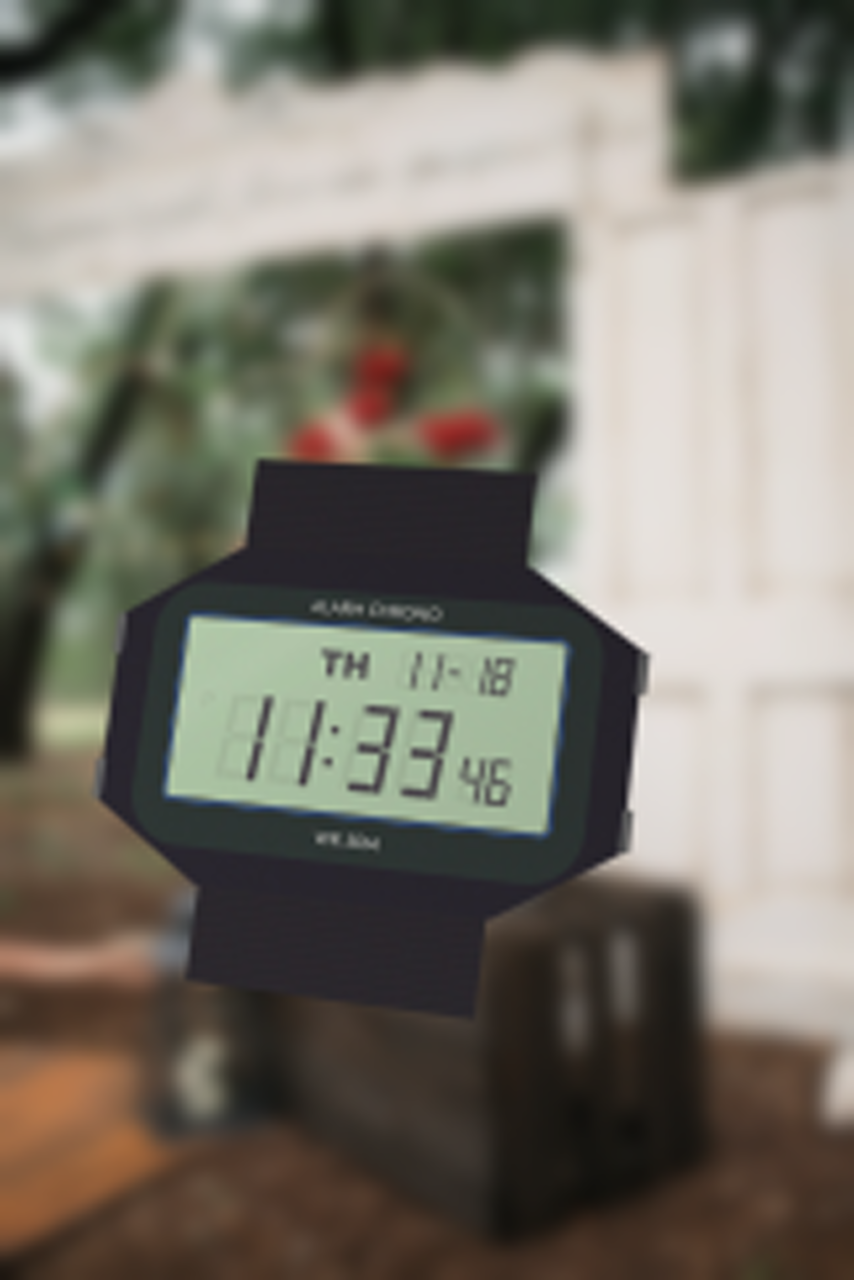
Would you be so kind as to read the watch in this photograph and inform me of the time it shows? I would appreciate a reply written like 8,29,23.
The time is 11,33,46
